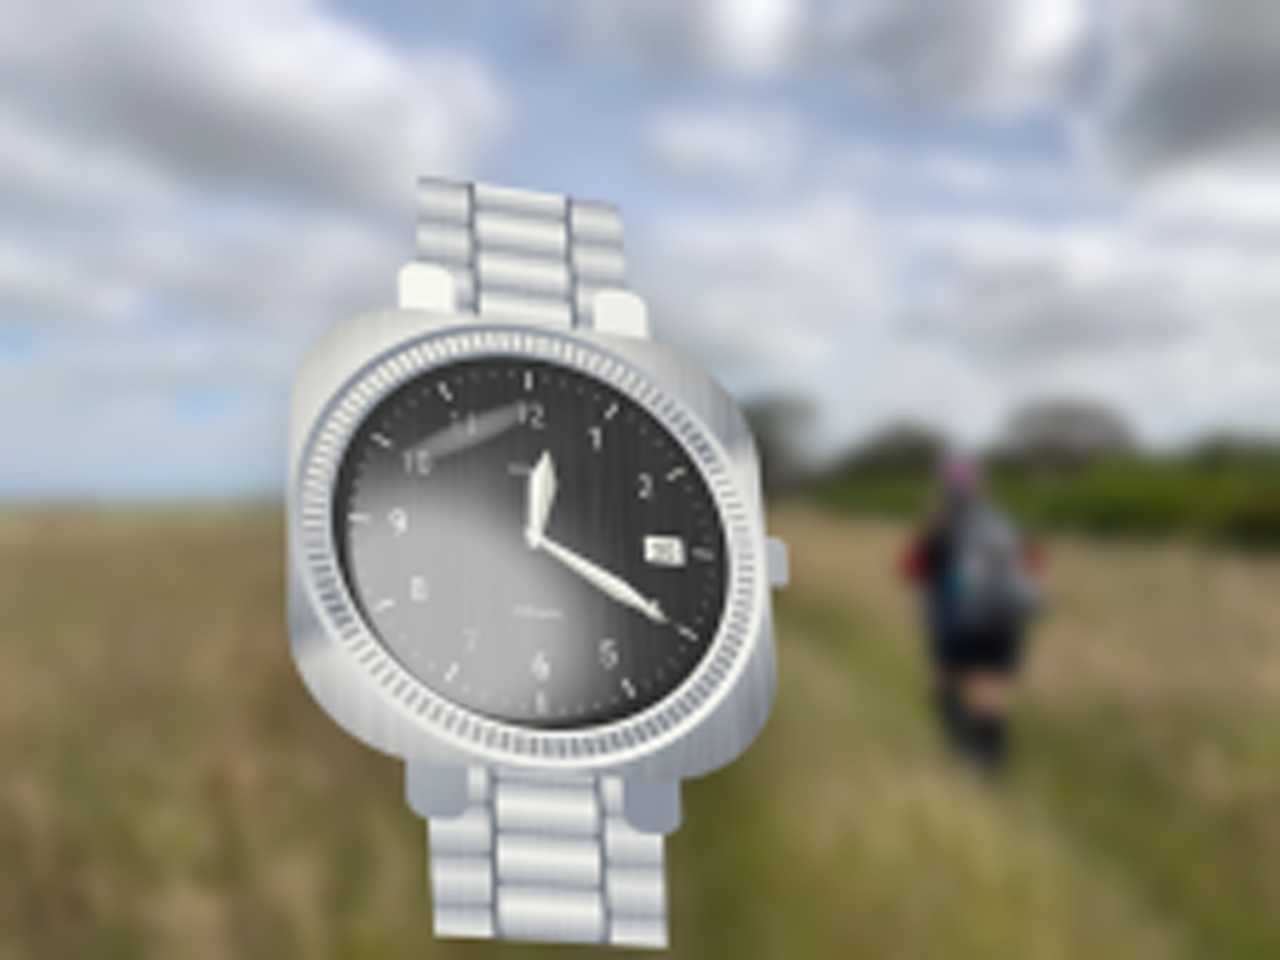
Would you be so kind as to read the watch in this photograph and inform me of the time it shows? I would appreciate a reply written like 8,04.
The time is 12,20
